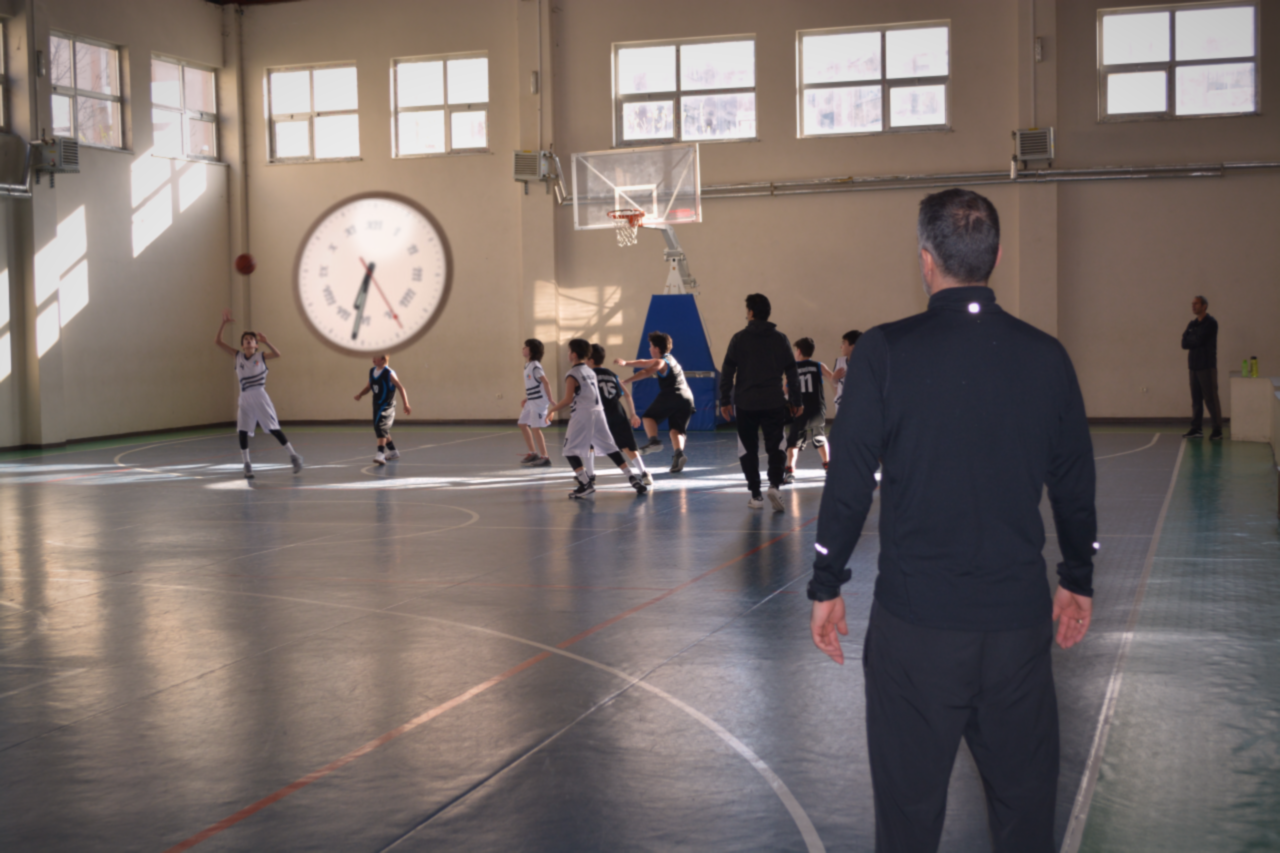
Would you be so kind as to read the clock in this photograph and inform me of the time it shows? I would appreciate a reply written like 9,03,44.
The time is 6,31,24
